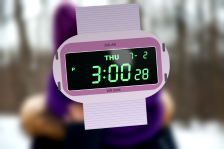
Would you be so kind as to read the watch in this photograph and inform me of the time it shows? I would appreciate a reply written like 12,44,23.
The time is 3,00,28
